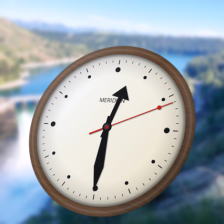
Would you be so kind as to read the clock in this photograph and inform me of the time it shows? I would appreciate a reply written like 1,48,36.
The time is 12,30,11
